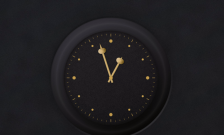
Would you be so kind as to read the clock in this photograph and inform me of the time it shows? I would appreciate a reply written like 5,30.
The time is 12,57
